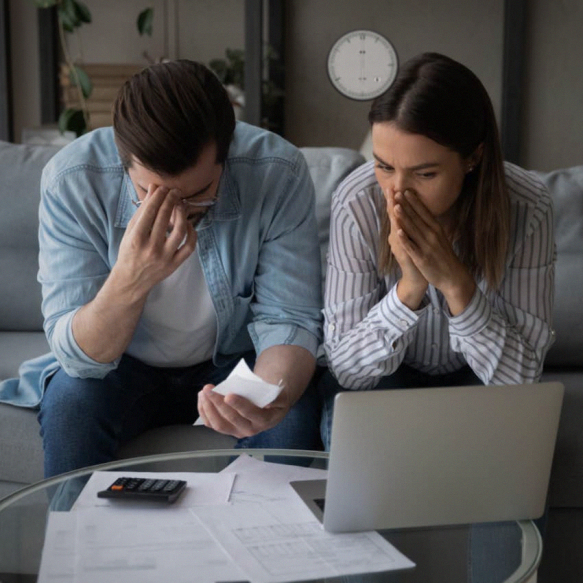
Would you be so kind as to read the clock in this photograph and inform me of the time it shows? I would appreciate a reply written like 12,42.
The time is 6,00
